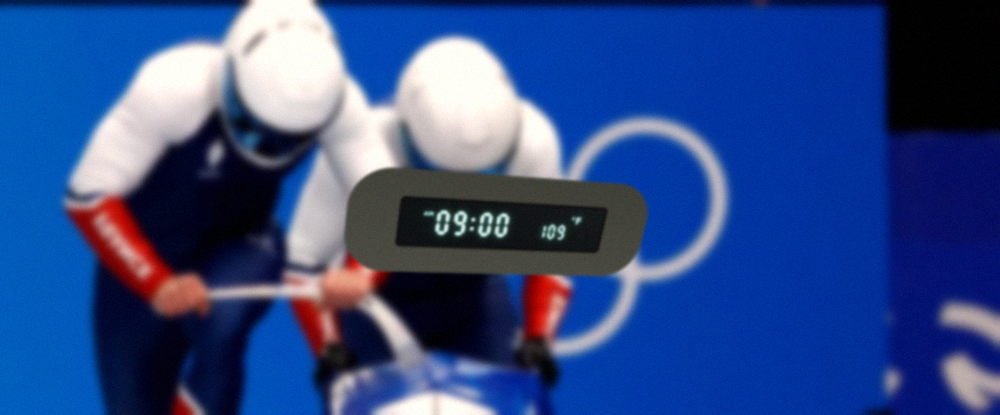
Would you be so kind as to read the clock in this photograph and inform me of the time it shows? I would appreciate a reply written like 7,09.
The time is 9,00
